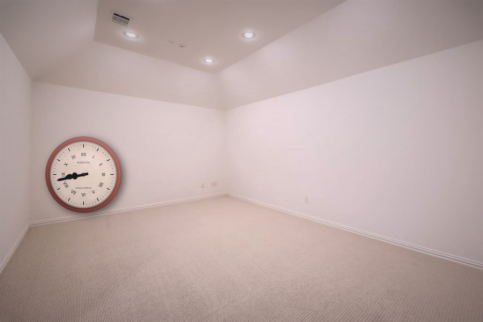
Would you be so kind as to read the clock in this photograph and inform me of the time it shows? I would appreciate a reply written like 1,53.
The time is 8,43
